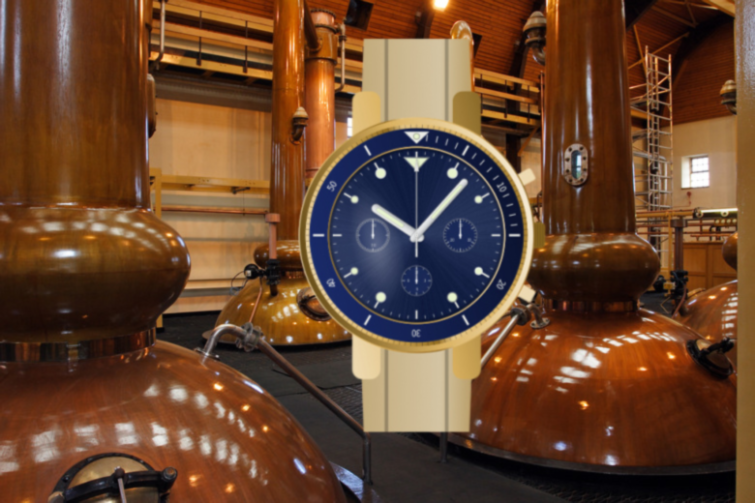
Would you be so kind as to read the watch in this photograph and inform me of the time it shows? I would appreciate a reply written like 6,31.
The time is 10,07
